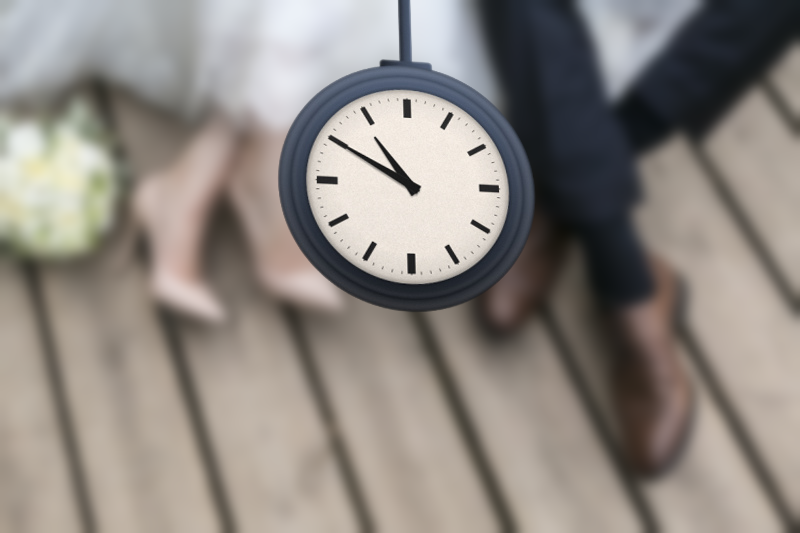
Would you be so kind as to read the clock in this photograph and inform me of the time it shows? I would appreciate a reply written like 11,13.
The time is 10,50
